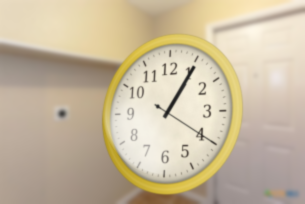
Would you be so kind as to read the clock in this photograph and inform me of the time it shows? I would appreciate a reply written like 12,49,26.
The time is 1,05,20
